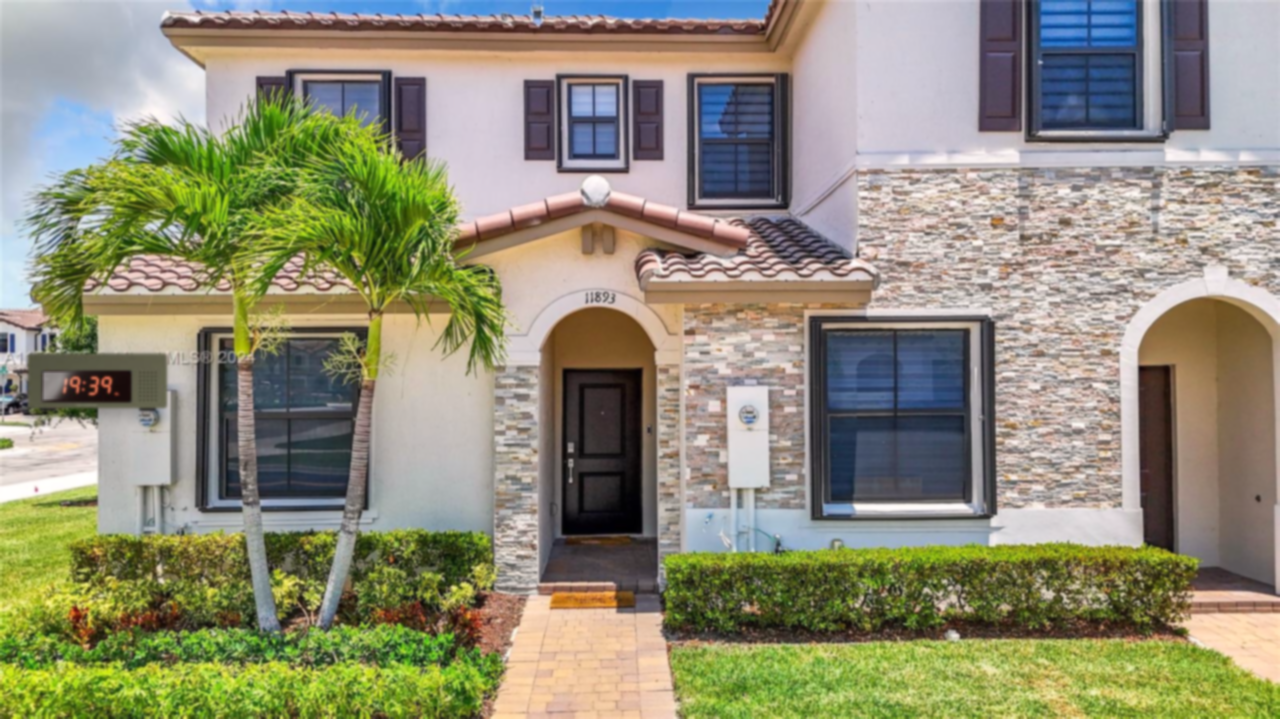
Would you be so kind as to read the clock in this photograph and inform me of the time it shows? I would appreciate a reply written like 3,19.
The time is 19,39
